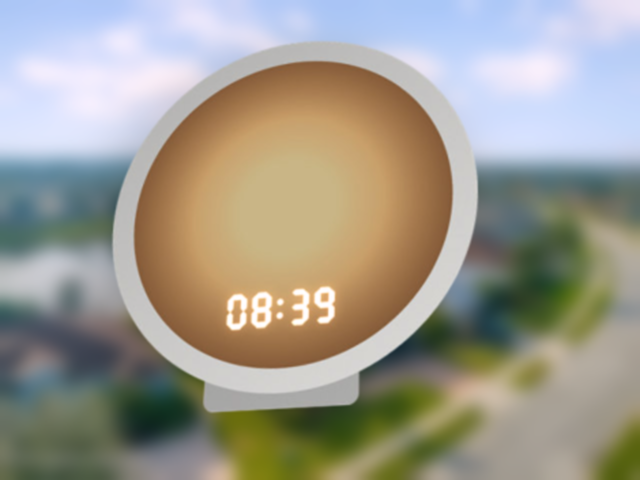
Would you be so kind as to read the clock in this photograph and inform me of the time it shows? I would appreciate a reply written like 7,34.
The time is 8,39
